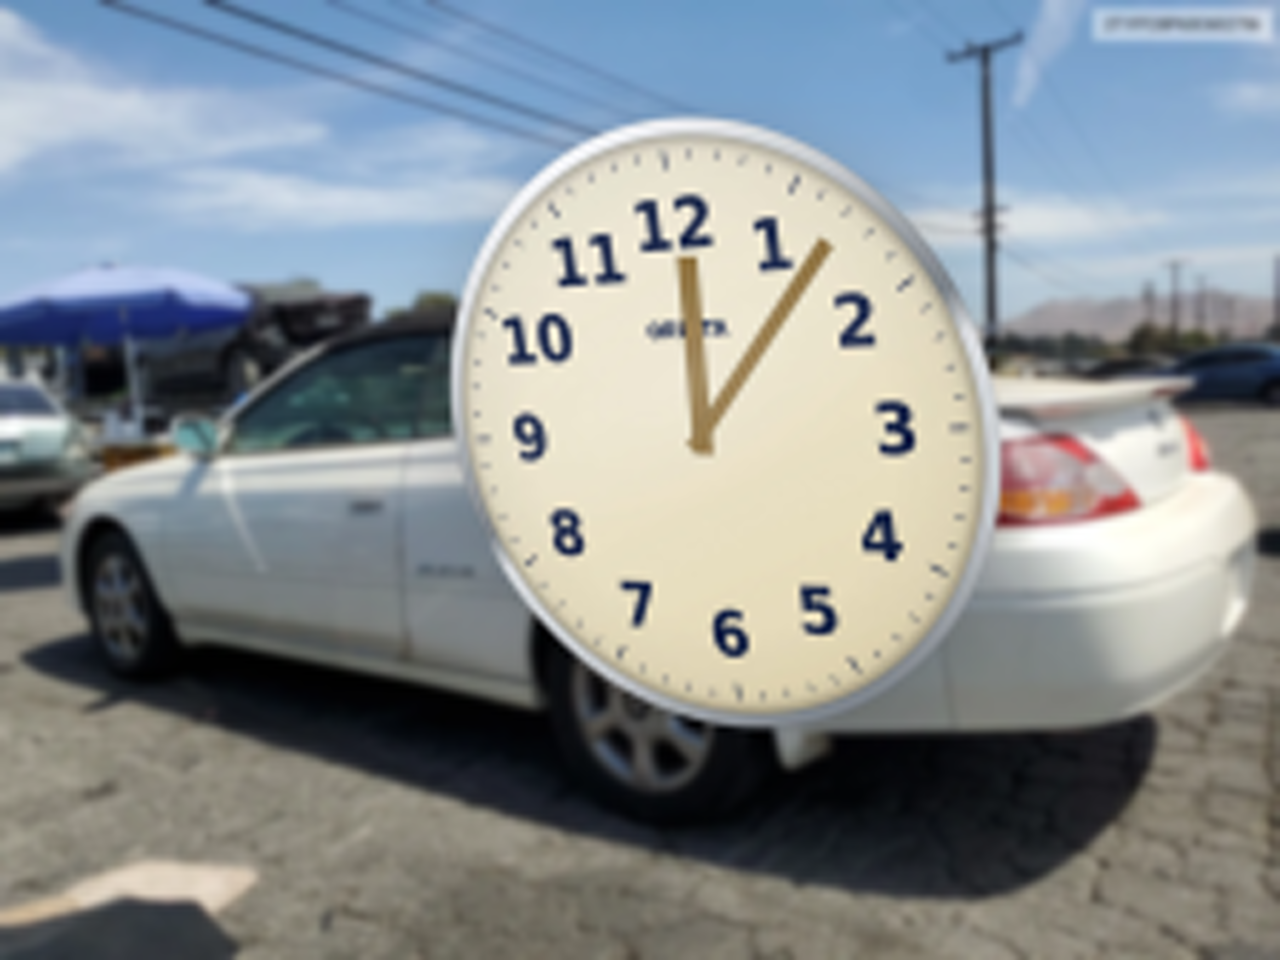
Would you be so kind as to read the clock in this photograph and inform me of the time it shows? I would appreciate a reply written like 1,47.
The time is 12,07
